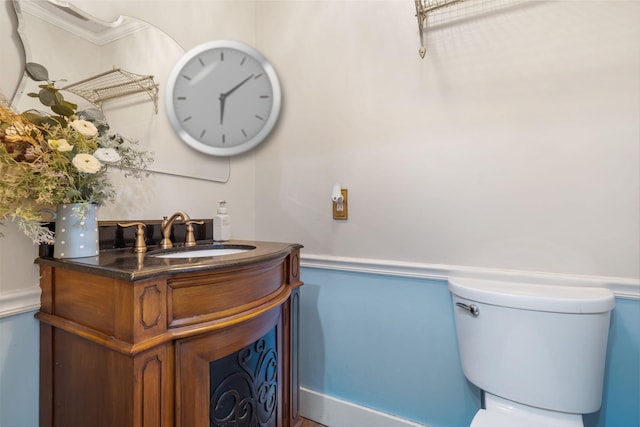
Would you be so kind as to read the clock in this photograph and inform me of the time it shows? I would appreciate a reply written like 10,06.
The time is 6,09
